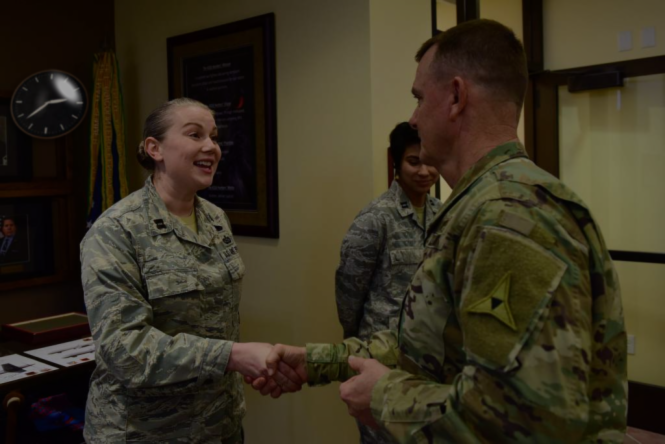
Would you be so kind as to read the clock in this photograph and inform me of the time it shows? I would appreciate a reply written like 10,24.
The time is 2,38
